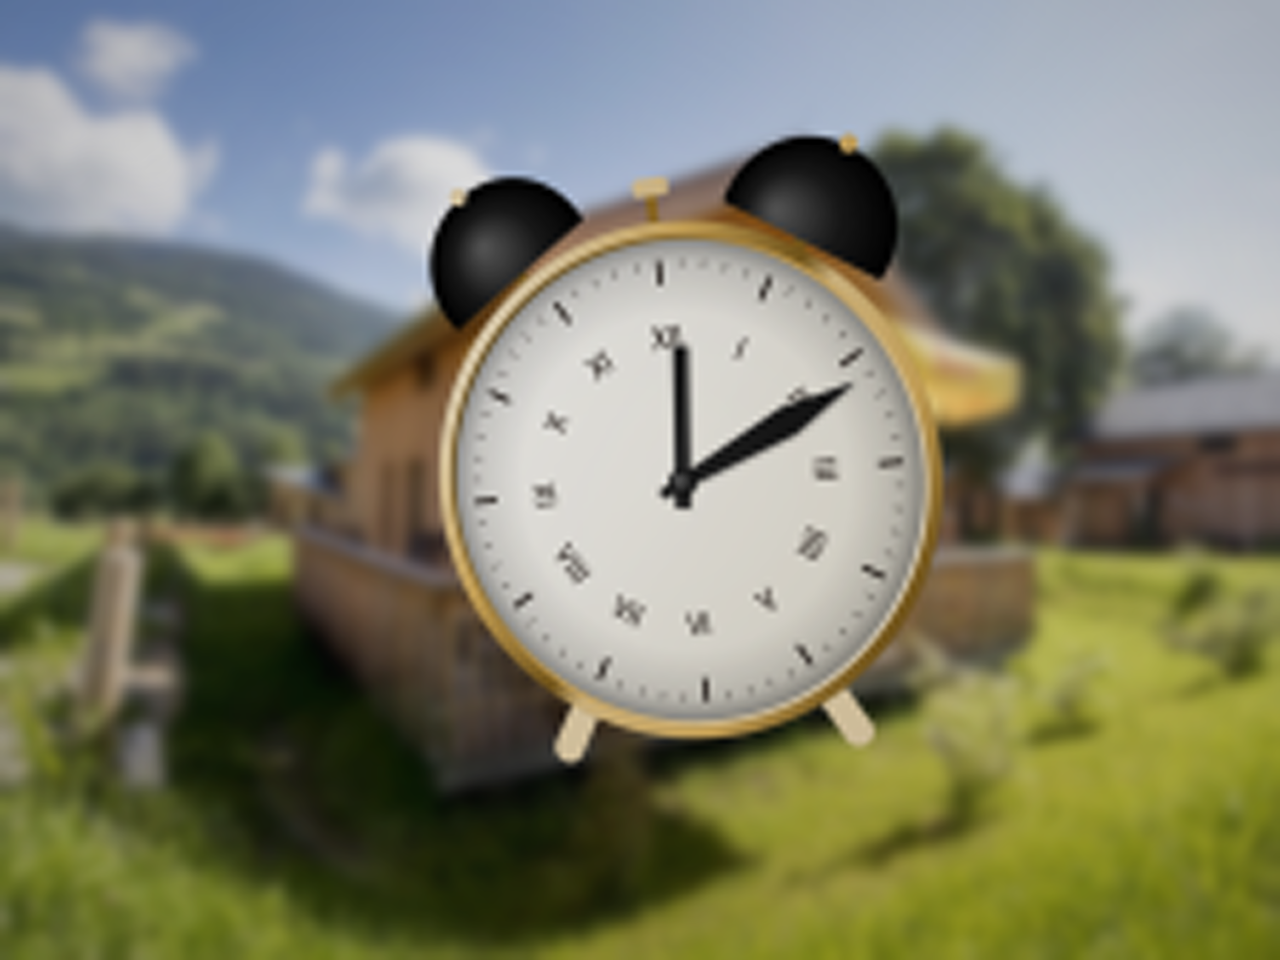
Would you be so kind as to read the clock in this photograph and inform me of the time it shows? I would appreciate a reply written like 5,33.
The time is 12,11
